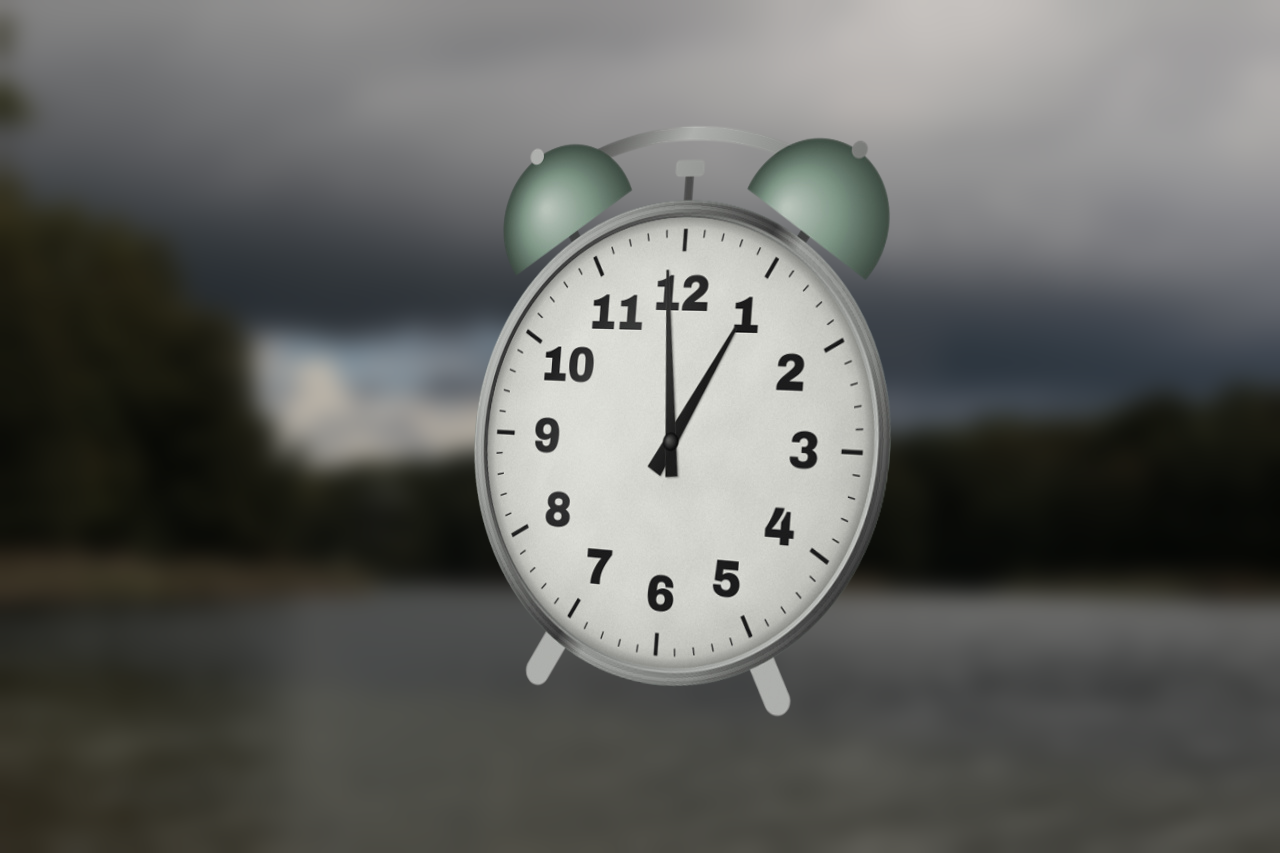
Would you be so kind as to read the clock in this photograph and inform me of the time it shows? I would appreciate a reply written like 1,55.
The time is 12,59
